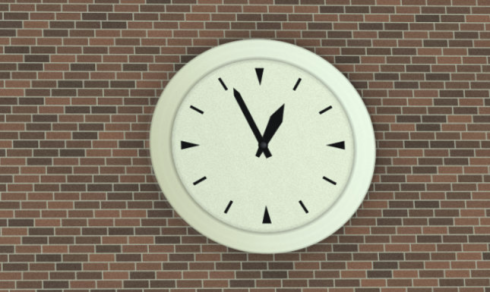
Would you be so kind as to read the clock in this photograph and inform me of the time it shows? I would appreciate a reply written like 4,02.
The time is 12,56
